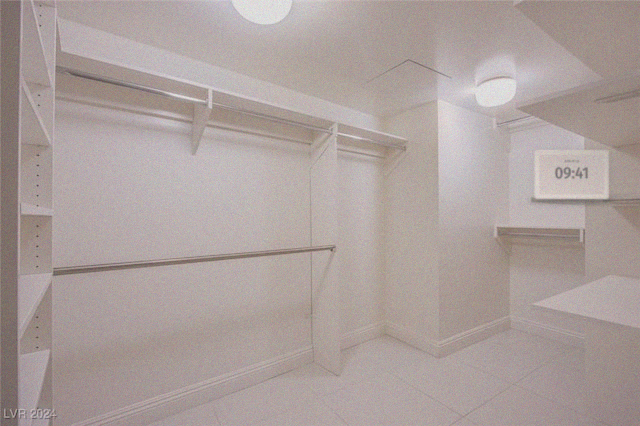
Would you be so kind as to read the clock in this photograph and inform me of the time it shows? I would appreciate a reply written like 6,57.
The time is 9,41
